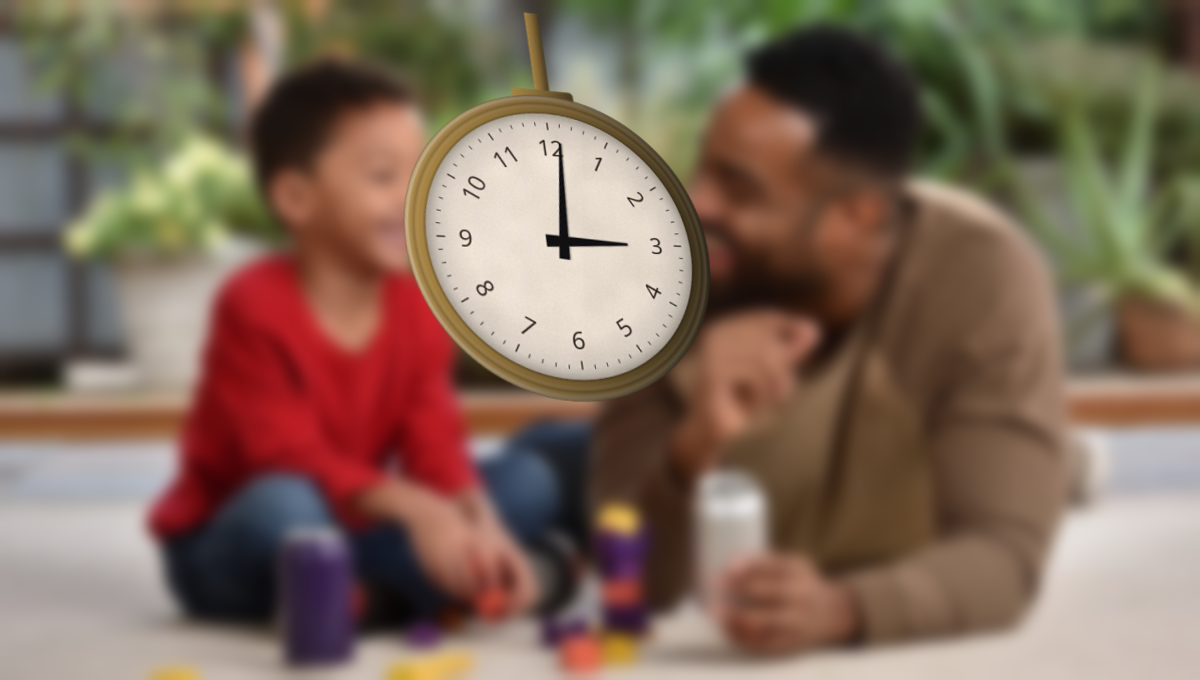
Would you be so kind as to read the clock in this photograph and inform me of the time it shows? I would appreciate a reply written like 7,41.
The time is 3,01
